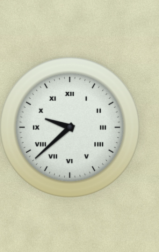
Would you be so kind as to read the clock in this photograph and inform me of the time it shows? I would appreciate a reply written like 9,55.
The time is 9,38
